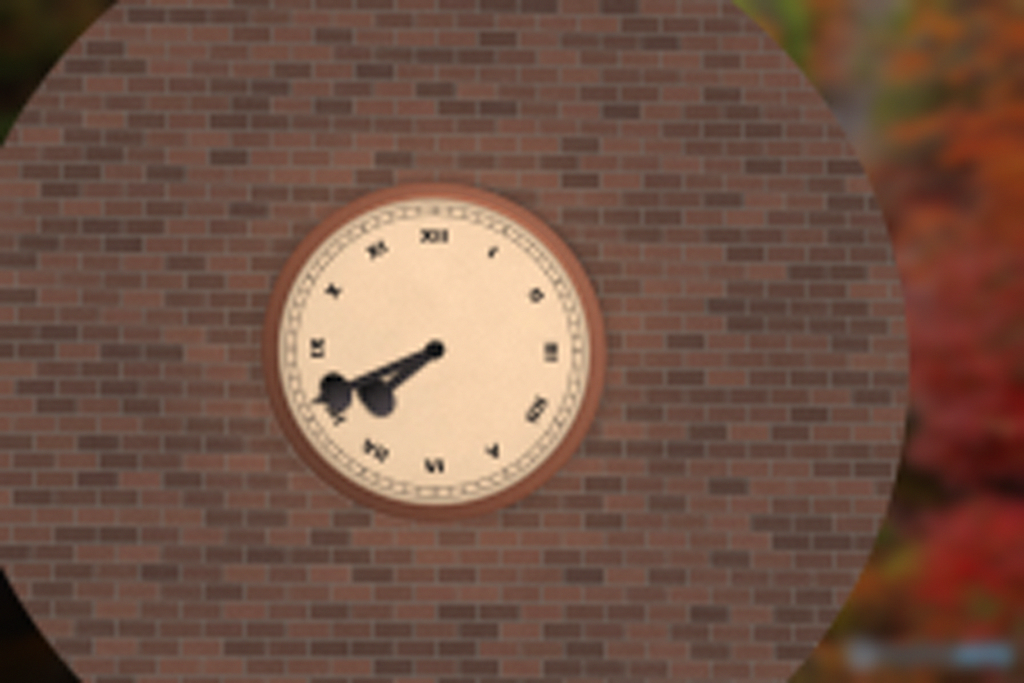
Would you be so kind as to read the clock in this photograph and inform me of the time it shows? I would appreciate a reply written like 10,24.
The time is 7,41
